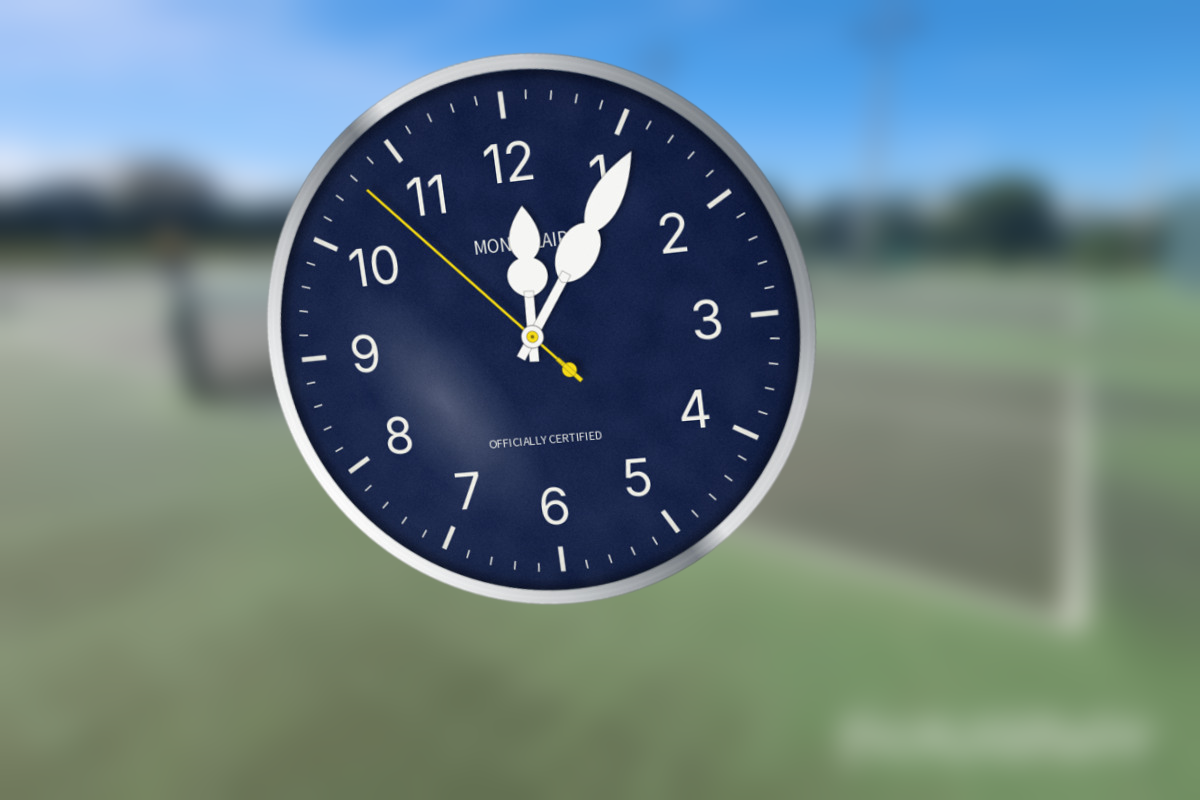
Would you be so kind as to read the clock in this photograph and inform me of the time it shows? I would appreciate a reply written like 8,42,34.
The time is 12,05,53
